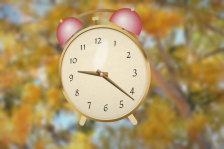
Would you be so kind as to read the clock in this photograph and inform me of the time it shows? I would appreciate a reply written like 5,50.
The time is 9,22
